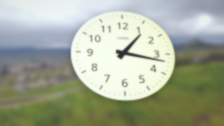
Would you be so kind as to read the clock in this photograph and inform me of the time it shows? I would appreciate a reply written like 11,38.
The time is 1,17
